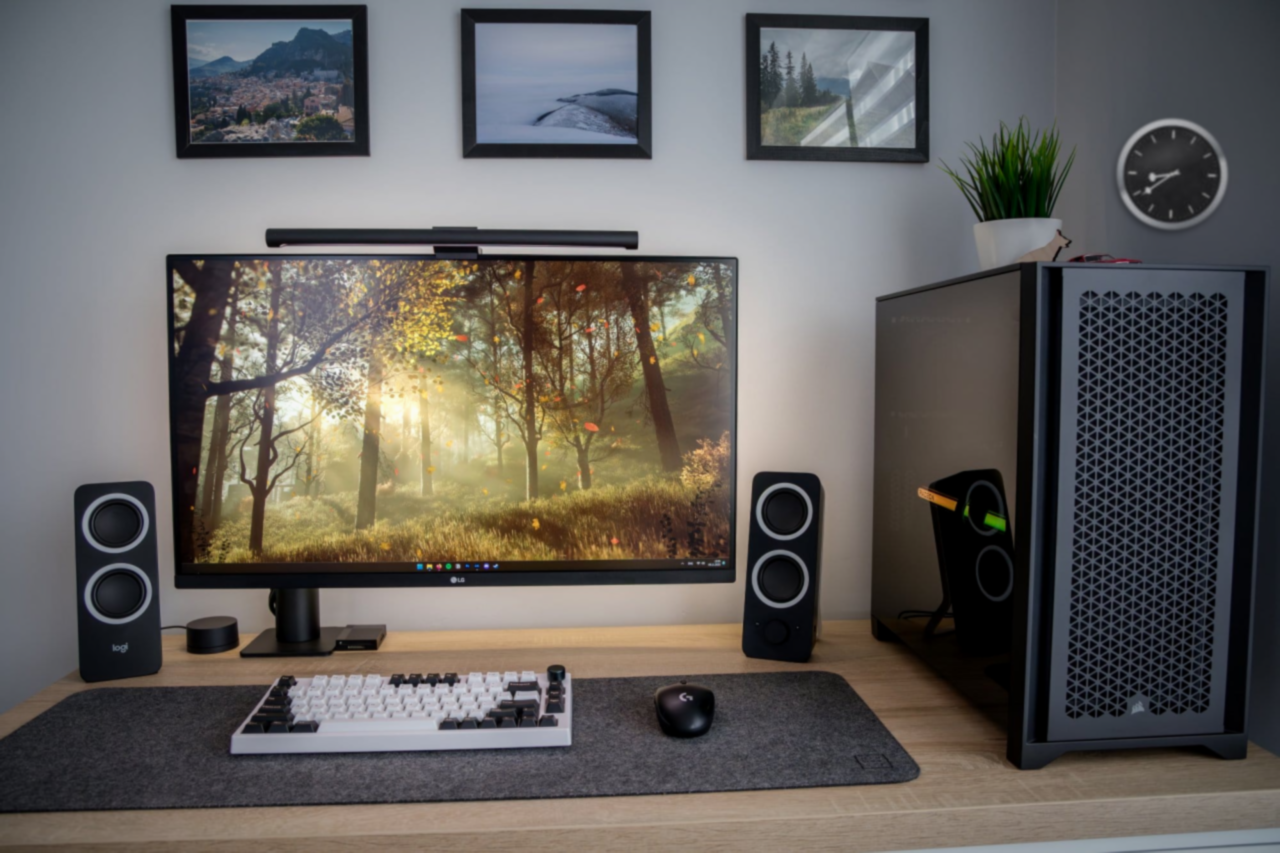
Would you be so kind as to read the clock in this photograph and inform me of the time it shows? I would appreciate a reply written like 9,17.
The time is 8,39
